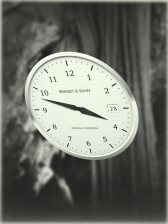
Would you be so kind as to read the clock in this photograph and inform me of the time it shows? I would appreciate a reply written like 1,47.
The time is 3,48
